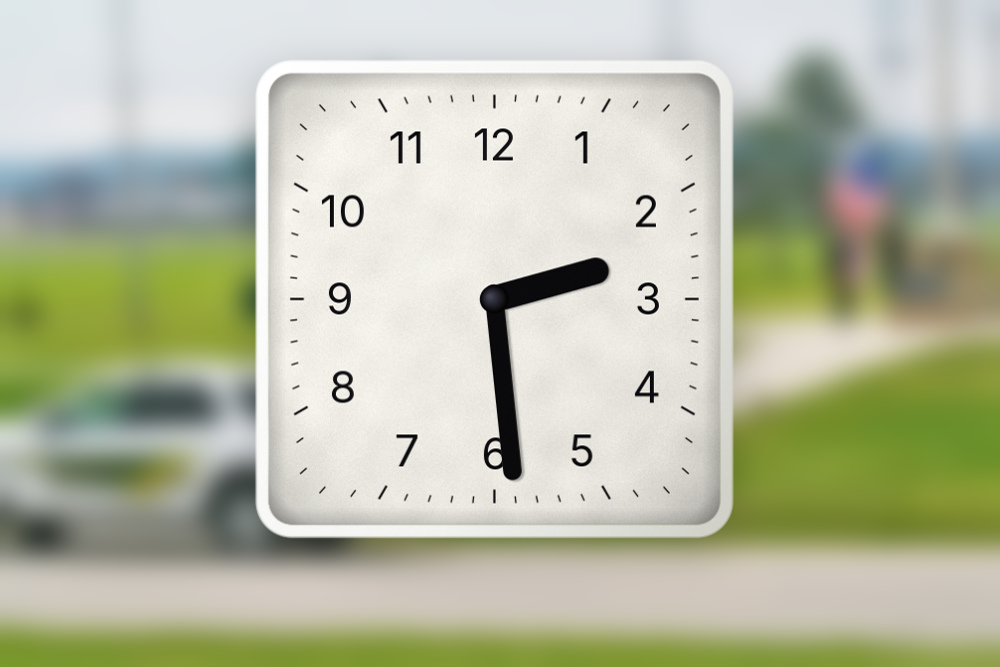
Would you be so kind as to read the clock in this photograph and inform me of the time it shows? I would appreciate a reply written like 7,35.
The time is 2,29
